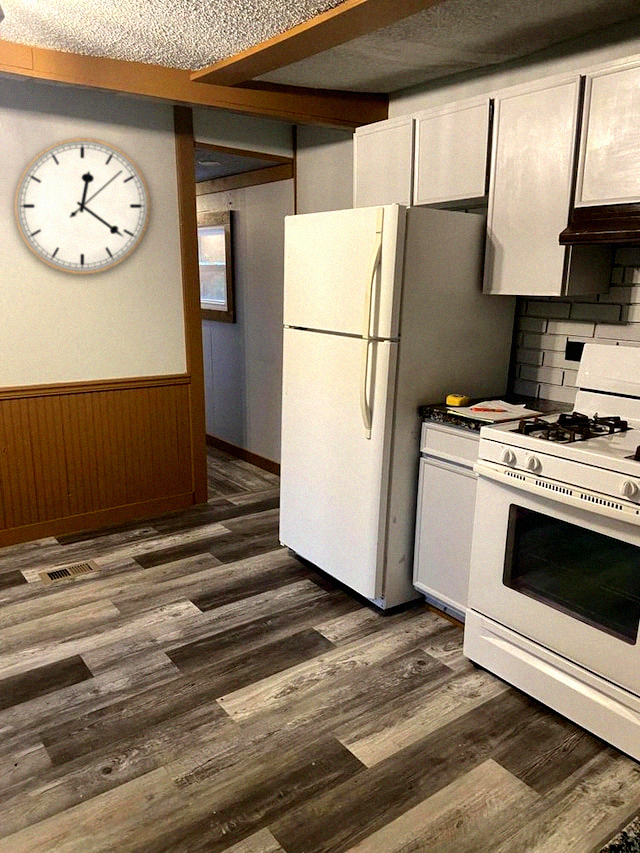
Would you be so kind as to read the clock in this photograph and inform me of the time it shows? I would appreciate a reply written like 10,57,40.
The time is 12,21,08
